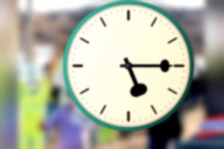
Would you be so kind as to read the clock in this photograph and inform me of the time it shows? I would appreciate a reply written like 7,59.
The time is 5,15
